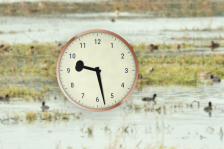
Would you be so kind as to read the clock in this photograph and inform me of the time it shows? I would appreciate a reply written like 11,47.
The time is 9,28
